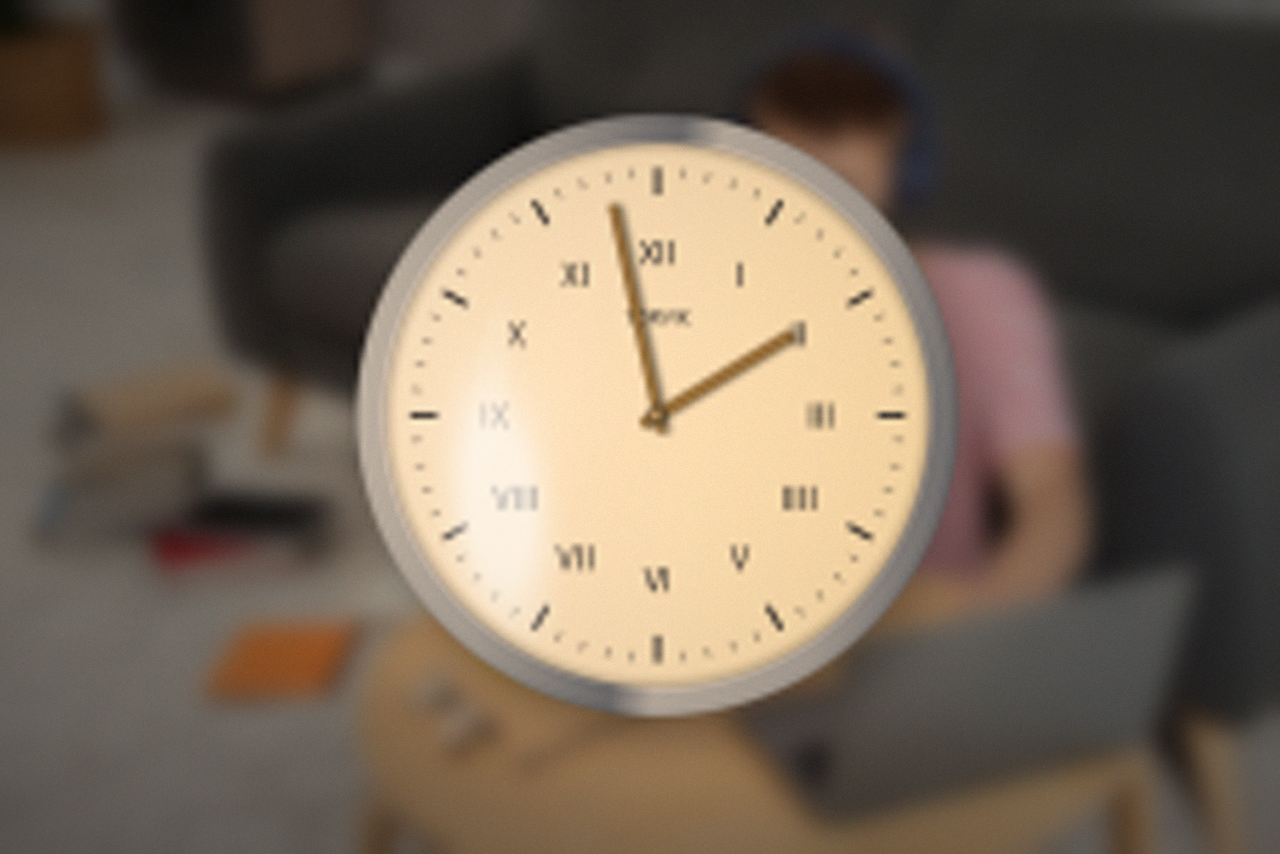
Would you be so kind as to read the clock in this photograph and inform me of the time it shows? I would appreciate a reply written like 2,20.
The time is 1,58
